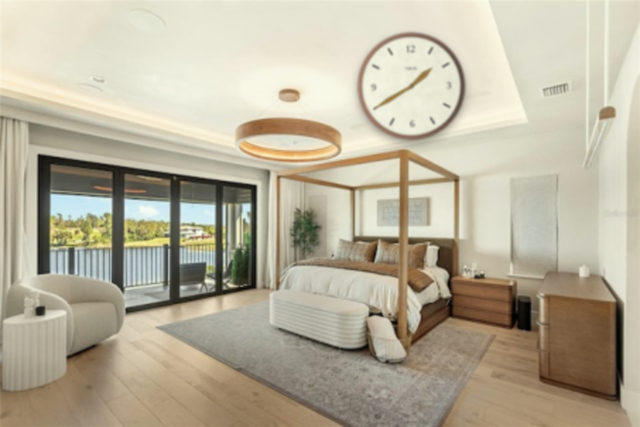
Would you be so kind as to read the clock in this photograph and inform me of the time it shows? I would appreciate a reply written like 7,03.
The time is 1,40
